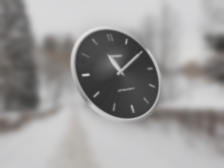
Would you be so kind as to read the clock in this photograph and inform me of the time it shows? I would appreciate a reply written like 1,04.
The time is 11,10
